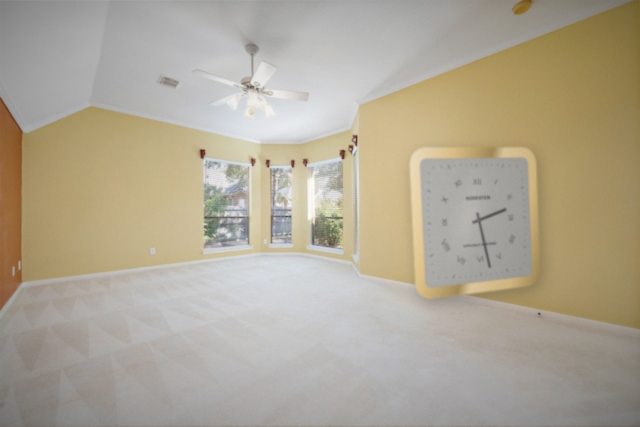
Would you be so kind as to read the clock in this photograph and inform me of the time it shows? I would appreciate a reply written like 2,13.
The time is 2,28
